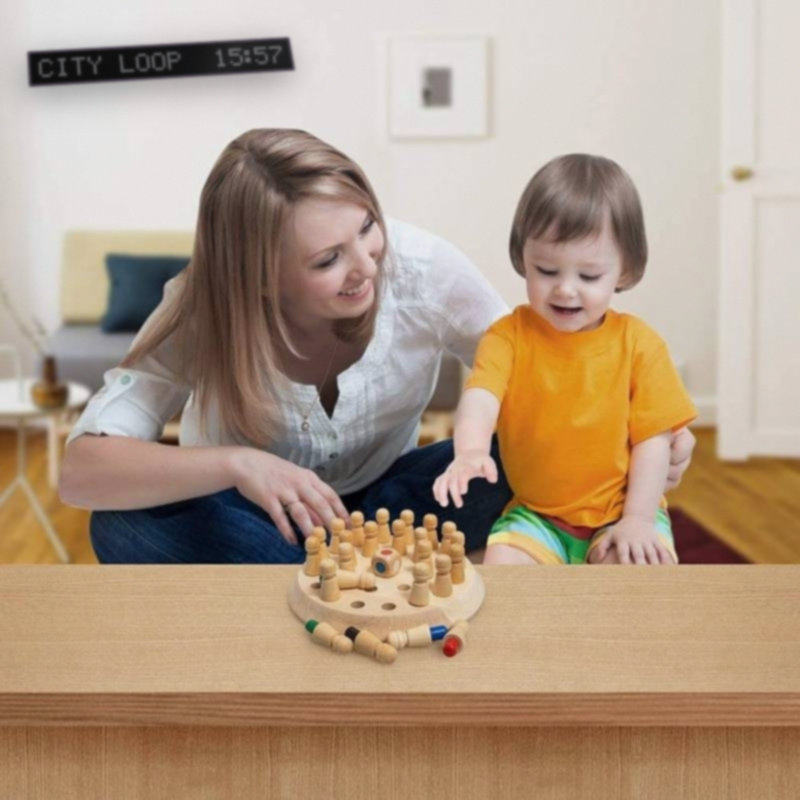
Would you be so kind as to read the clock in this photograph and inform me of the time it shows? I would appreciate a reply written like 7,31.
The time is 15,57
